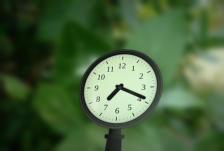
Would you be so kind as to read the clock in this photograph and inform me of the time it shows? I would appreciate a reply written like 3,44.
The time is 7,19
